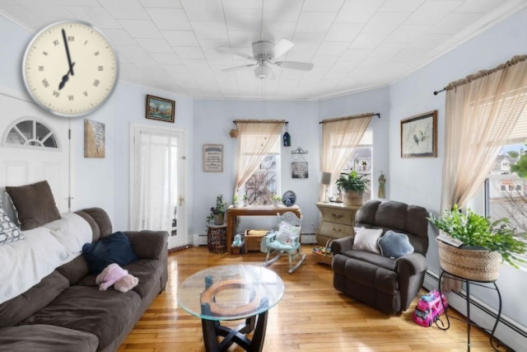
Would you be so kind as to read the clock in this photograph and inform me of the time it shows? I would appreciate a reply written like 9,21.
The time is 6,58
